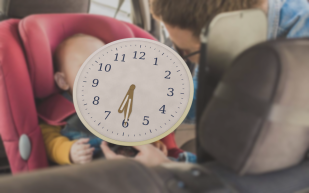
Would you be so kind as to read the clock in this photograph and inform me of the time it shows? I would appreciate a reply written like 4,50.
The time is 6,30
